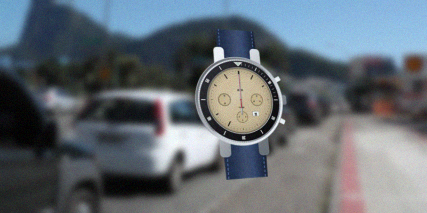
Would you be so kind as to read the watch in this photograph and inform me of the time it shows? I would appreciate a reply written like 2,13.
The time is 6,00
